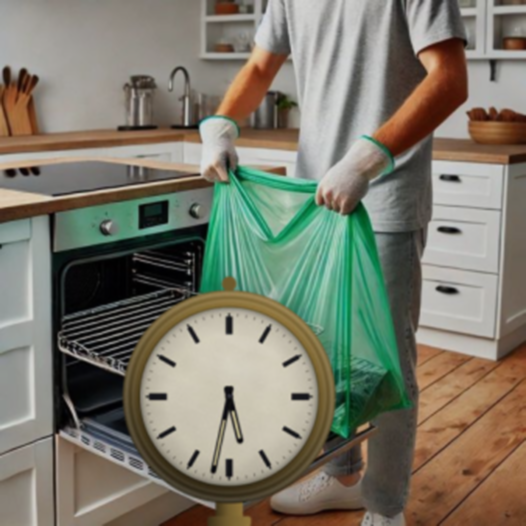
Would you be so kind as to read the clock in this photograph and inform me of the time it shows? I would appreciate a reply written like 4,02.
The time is 5,32
